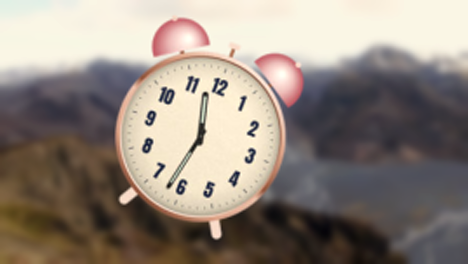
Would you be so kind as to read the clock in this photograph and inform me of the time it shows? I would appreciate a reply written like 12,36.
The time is 11,32
